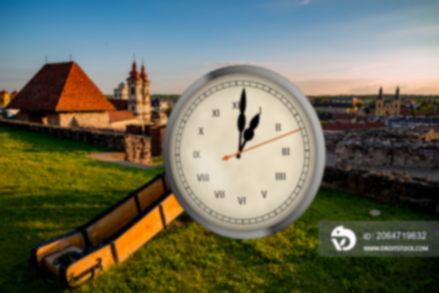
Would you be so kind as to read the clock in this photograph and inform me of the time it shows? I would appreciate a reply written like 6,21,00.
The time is 1,01,12
